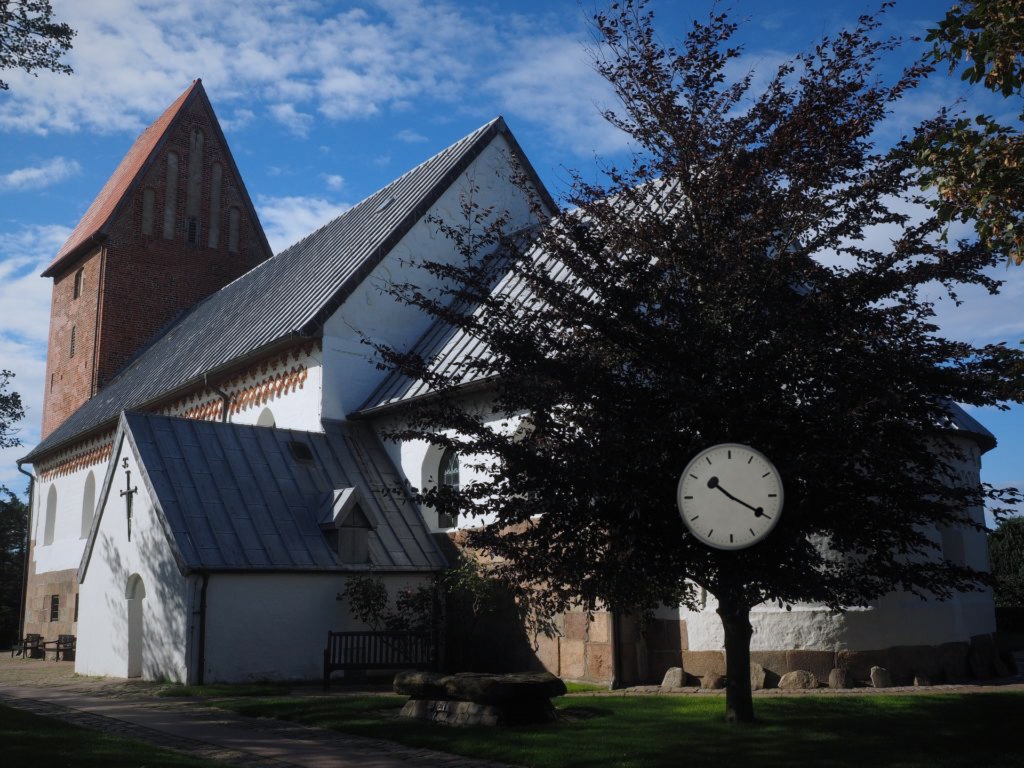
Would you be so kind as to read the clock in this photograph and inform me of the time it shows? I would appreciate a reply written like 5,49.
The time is 10,20
